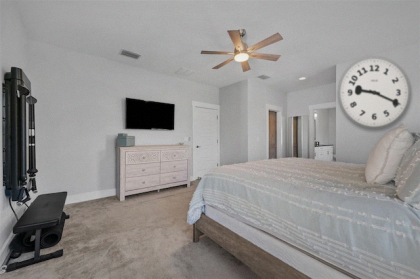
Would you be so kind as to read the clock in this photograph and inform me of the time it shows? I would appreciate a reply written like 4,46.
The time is 9,19
